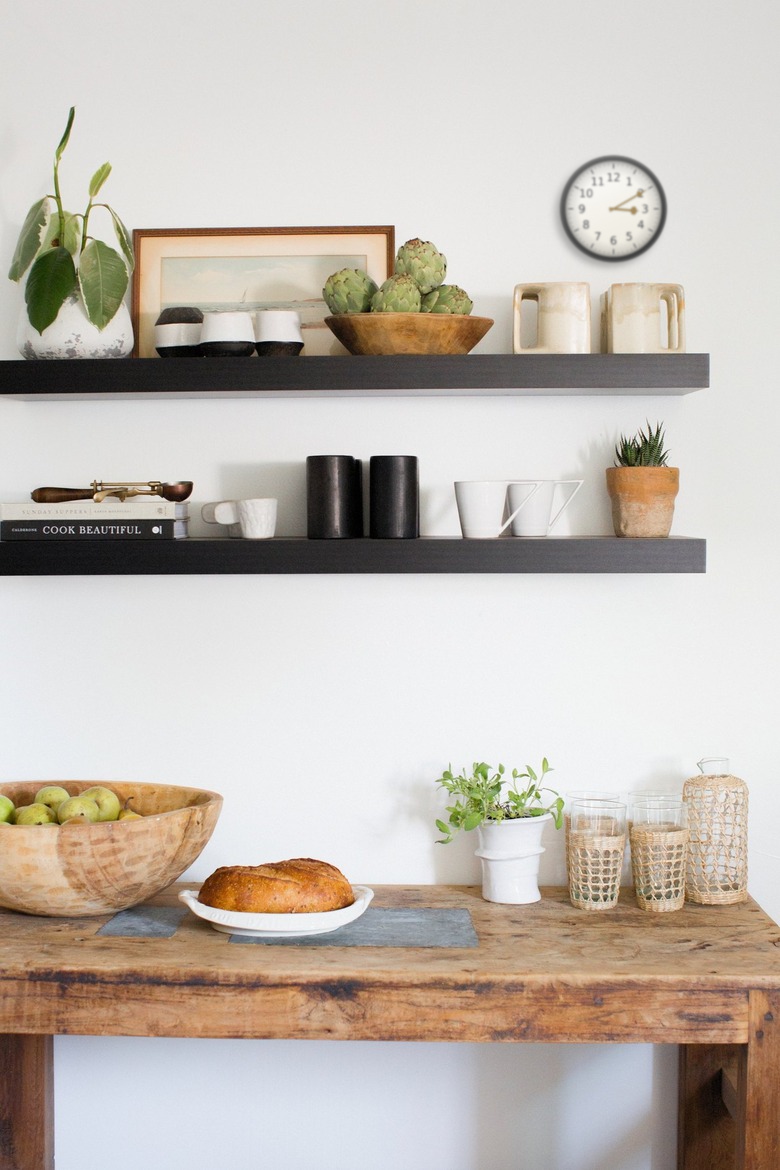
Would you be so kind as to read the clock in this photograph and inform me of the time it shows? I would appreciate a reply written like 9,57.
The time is 3,10
